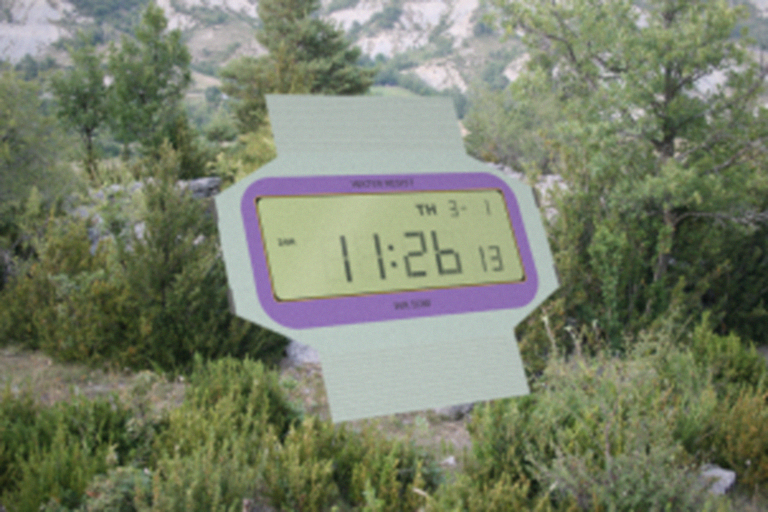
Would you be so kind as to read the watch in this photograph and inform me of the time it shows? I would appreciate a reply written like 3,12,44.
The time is 11,26,13
